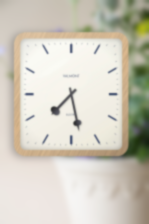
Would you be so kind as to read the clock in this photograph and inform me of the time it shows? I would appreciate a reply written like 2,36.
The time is 7,28
